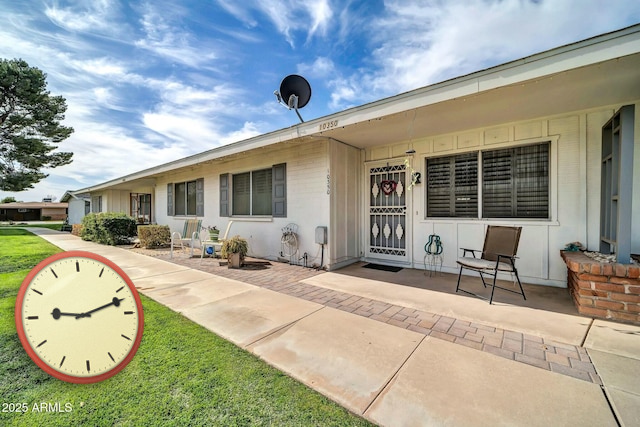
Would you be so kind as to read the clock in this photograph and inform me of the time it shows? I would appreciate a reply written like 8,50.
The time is 9,12
